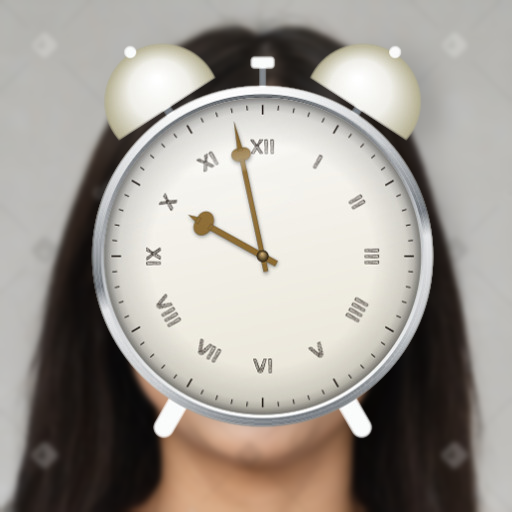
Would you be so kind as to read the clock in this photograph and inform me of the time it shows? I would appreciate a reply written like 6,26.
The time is 9,58
